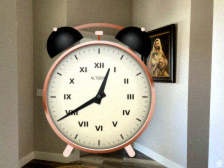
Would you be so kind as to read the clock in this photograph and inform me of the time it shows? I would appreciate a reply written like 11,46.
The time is 12,40
